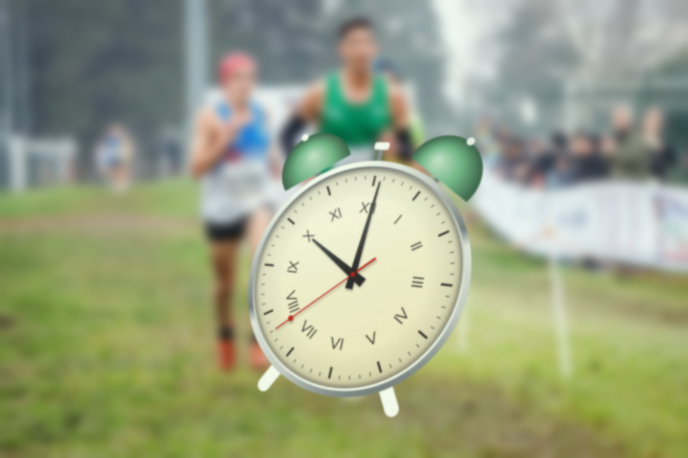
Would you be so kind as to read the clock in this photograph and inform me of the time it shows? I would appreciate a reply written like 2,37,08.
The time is 10,00,38
